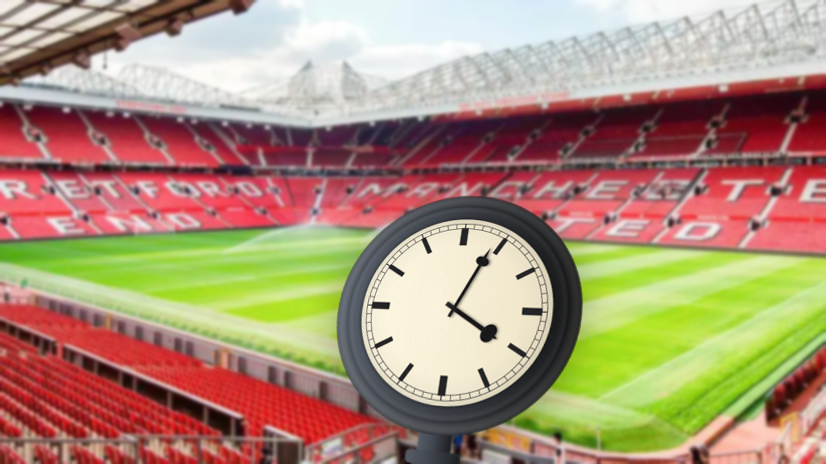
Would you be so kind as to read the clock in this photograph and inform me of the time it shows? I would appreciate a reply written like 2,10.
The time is 4,04
